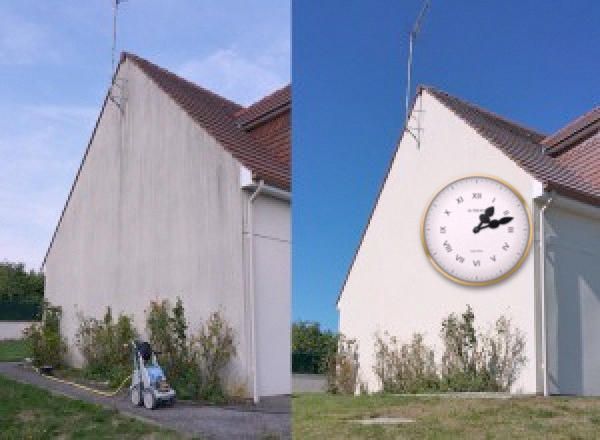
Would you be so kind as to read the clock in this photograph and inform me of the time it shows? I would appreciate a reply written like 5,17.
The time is 1,12
